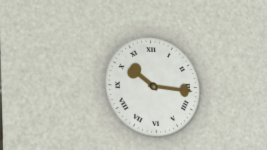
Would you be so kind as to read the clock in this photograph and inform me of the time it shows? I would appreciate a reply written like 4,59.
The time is 10,16
